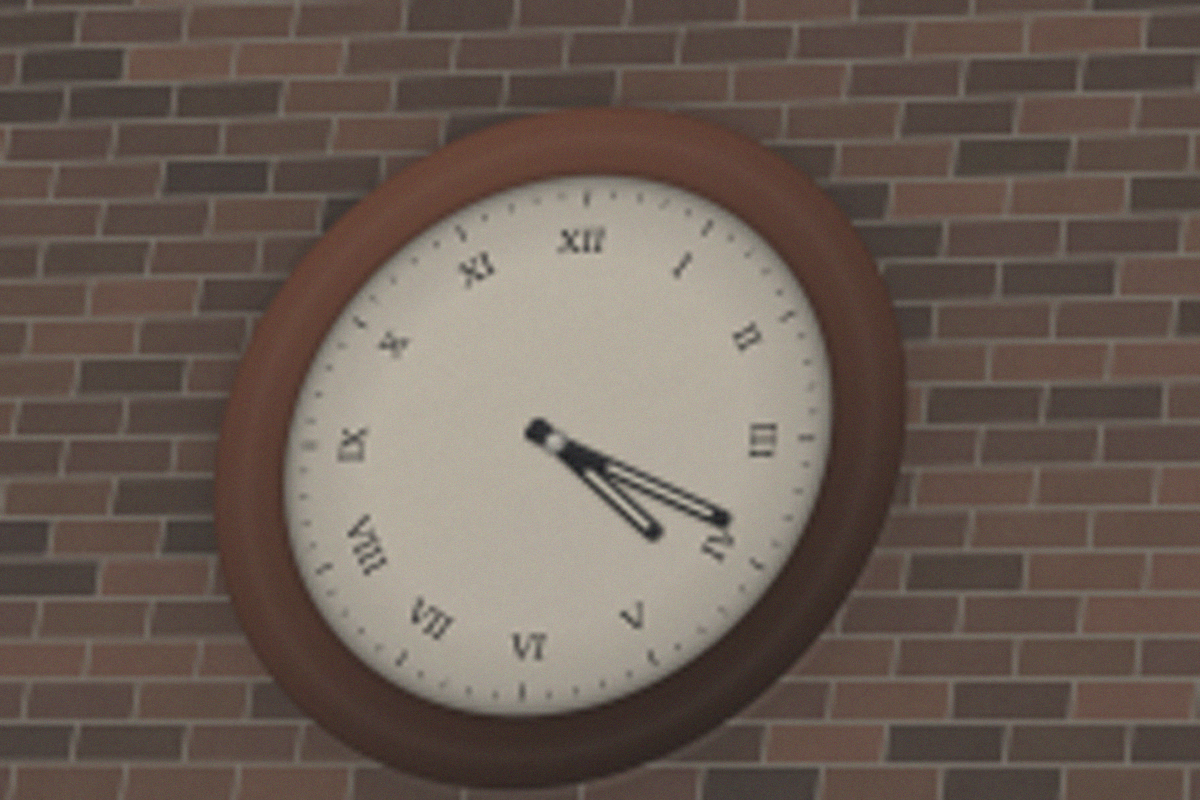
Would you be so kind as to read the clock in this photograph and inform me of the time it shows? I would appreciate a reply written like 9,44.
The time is 4,19
